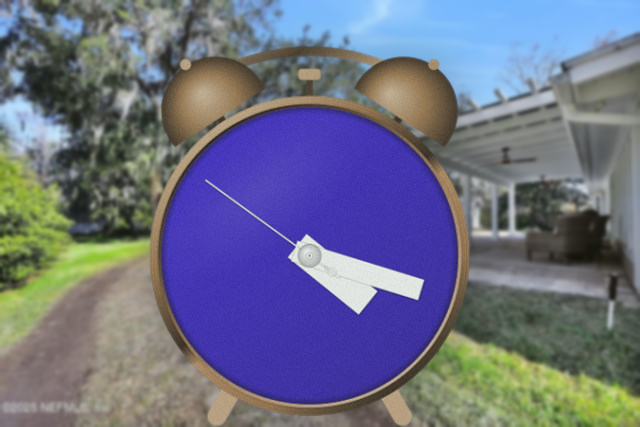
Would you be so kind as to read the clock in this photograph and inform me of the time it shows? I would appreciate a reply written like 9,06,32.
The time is 4,17,51
